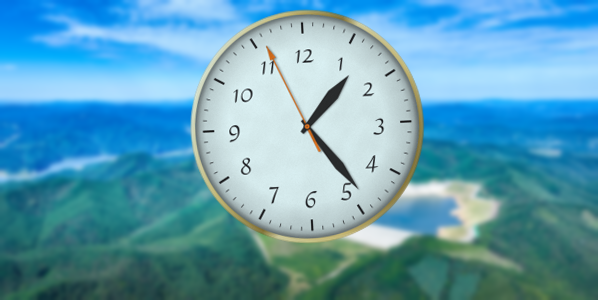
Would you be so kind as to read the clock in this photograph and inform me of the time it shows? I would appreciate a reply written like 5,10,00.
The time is 1,23,56
